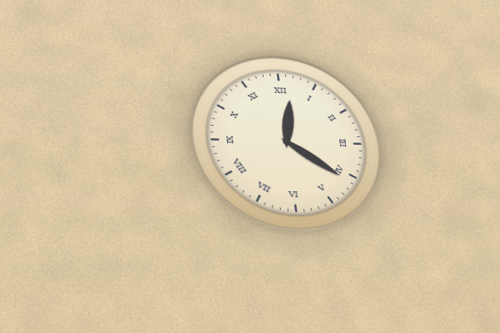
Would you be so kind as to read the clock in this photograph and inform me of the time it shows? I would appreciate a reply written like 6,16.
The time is 12,21
